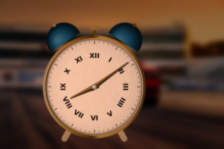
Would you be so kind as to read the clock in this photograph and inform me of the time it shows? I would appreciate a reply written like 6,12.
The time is 8,09
